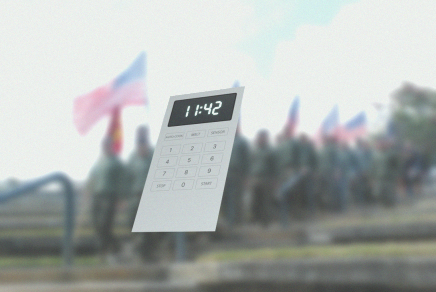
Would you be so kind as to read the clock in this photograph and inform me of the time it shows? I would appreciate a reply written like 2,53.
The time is 11,42
